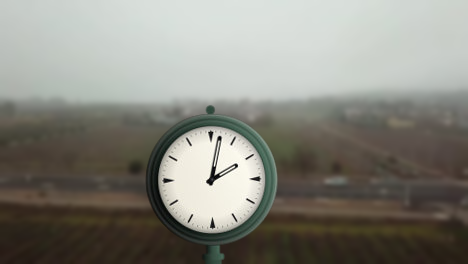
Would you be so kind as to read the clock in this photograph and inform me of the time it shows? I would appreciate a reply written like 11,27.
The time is 2,02
